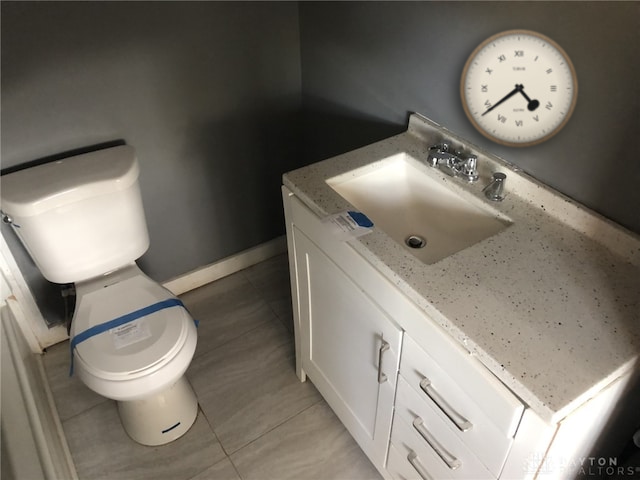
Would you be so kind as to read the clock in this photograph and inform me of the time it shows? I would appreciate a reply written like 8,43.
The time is 4,39
